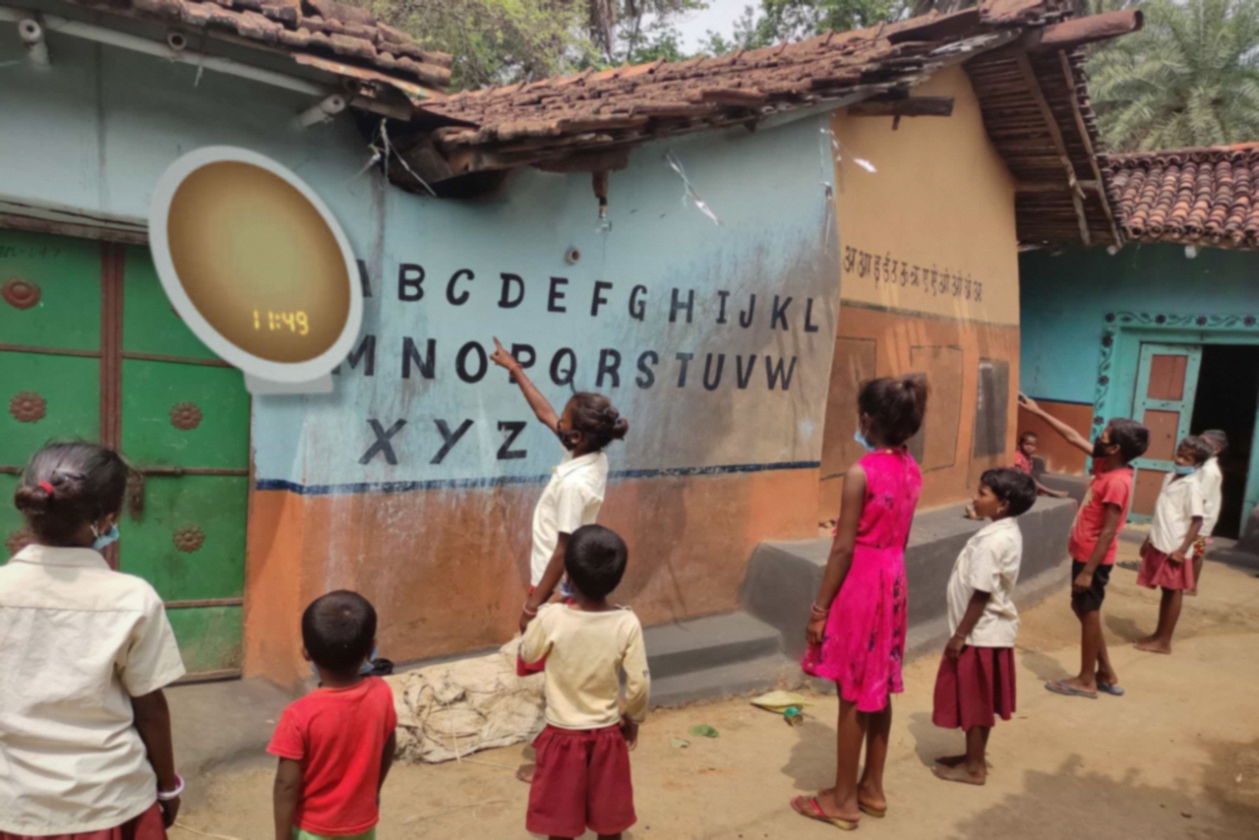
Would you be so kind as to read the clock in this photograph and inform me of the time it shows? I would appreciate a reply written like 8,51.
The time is 11,49
